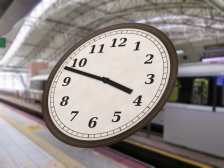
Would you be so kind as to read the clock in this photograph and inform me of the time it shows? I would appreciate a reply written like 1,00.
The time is 3,48
